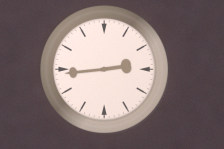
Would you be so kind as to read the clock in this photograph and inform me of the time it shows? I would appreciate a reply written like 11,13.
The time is 2,44
